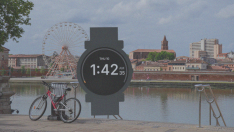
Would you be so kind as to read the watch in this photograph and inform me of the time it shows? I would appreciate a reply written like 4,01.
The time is 1,42
